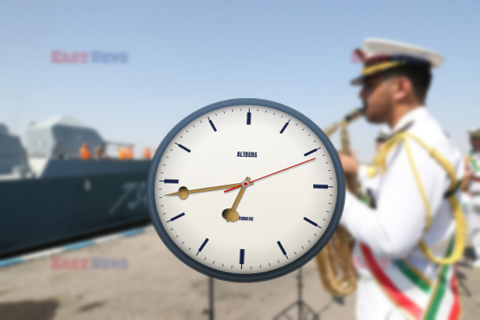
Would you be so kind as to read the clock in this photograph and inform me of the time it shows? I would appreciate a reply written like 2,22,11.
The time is 6,43,11
